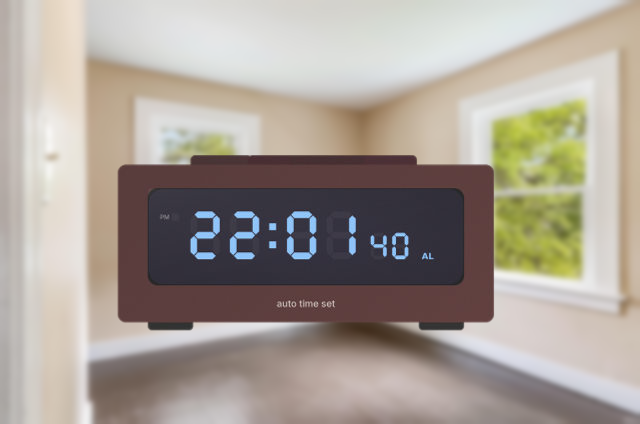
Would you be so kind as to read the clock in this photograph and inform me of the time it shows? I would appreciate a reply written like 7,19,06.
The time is 22,01,40
